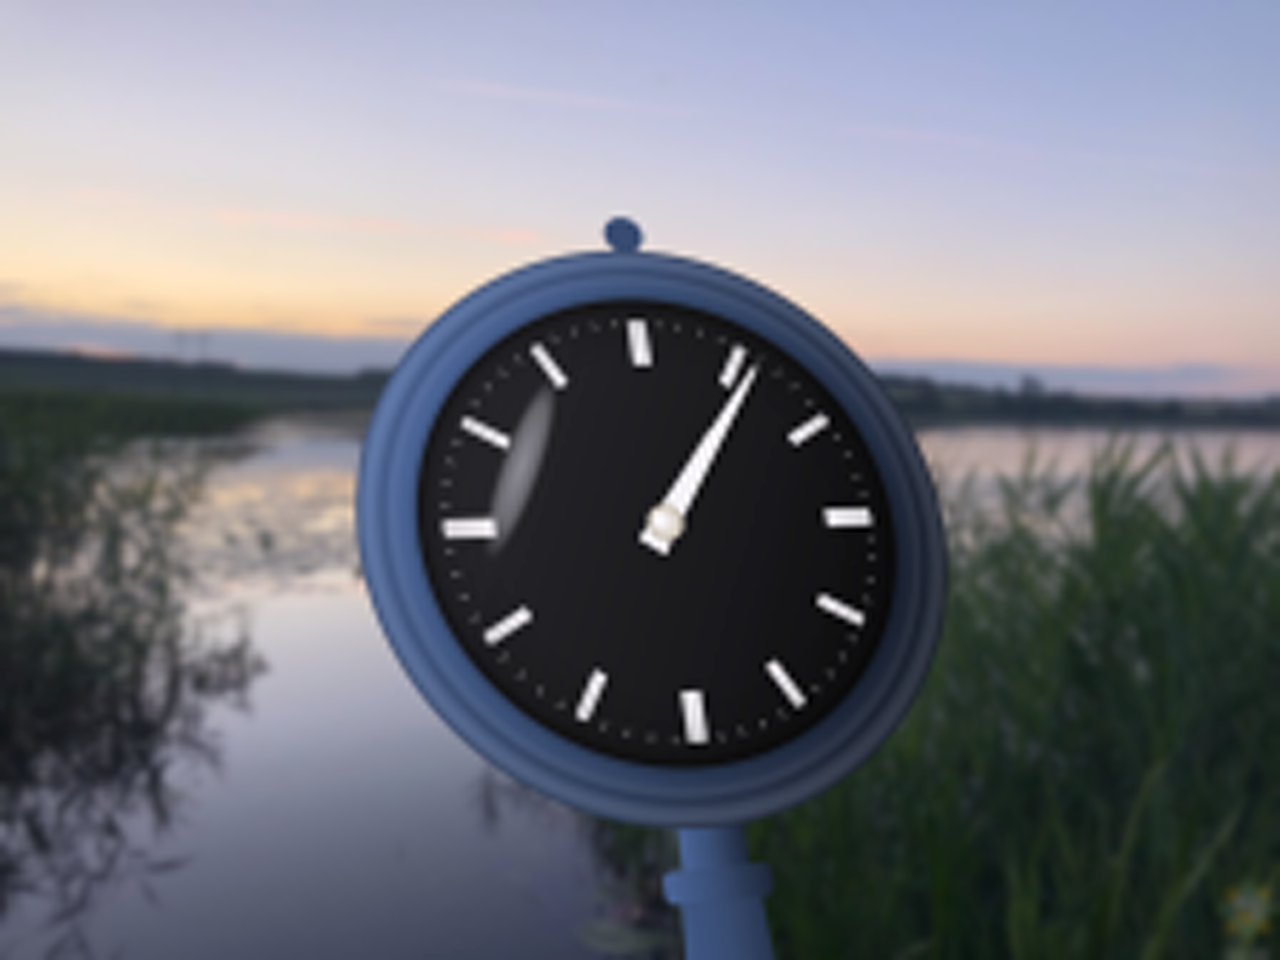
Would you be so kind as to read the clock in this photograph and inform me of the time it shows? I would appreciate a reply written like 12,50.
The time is 1,06
